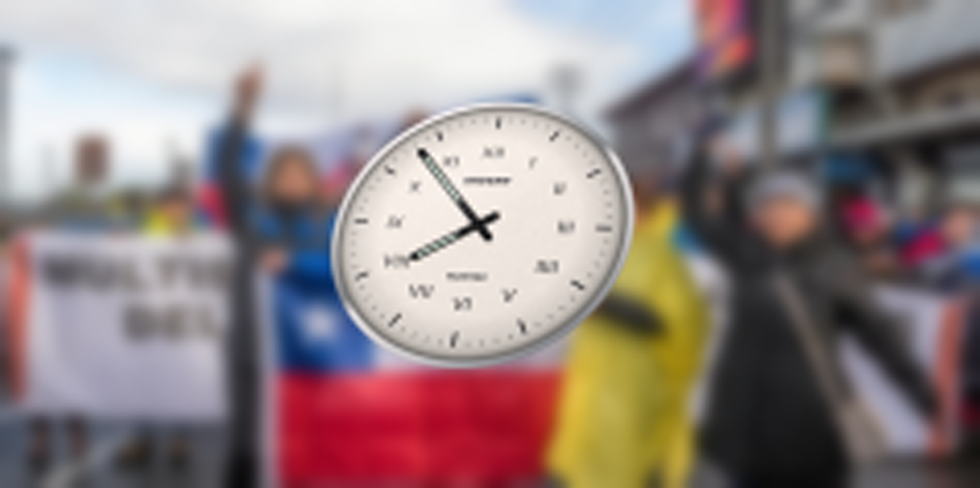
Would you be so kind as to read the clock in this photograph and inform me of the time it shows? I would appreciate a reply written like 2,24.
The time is 7,53
